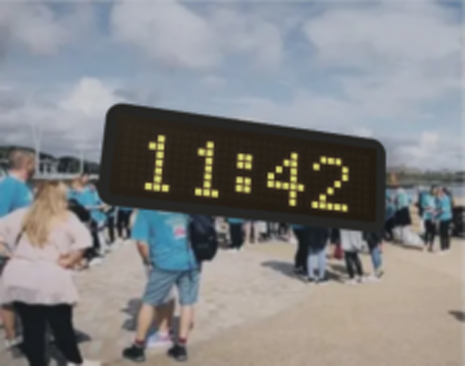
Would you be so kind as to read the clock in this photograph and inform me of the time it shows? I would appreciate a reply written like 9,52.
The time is 11,42
